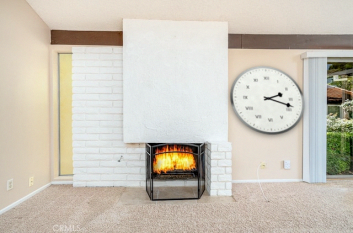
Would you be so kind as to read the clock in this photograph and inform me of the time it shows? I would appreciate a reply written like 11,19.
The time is 2,18
